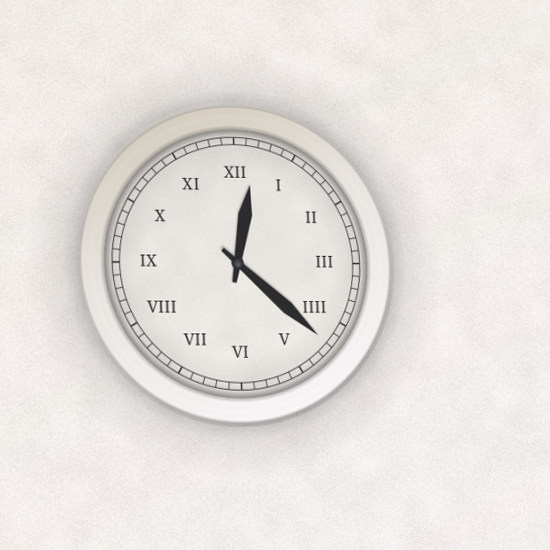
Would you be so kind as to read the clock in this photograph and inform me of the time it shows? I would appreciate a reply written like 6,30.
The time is 12,22
